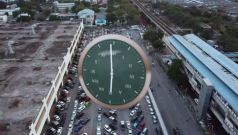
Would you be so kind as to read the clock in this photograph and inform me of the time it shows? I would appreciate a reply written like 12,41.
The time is 5,59
